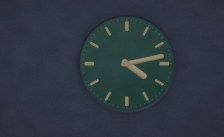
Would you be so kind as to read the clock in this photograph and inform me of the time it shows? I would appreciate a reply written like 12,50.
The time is 4,13
